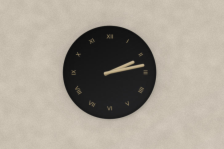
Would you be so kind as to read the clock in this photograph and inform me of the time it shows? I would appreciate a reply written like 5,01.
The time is 2,13
